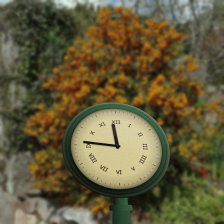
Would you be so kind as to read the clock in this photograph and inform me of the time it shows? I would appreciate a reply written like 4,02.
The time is 11,46
